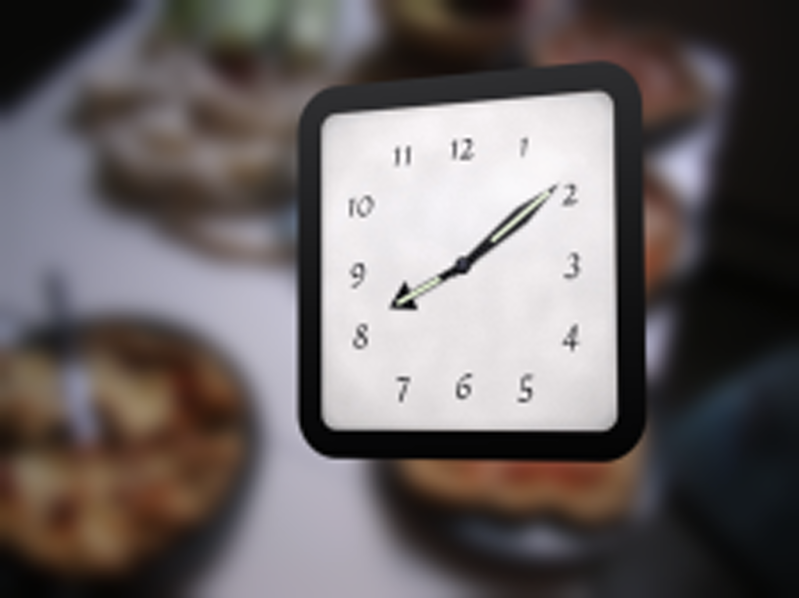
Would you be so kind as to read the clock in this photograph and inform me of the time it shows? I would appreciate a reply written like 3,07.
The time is 8,09
